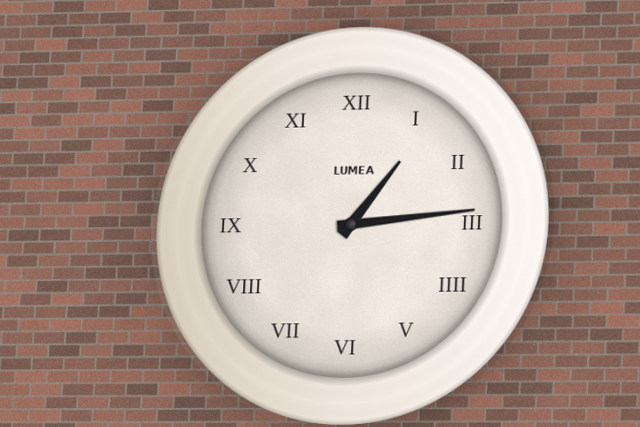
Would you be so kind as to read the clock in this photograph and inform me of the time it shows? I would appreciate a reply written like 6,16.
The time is 1,14
